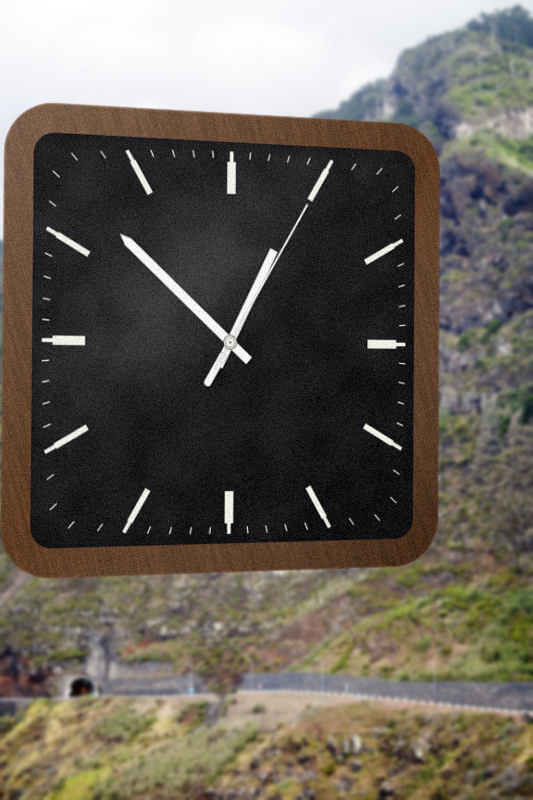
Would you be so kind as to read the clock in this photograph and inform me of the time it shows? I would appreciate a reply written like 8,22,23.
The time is 12,52,05
